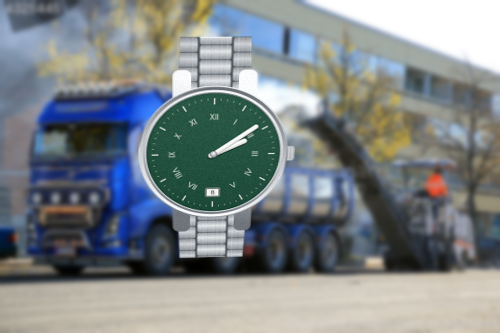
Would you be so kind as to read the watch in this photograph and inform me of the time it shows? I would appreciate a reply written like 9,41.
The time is 2,09
